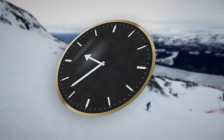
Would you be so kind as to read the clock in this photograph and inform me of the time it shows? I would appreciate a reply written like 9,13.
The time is 9,37
